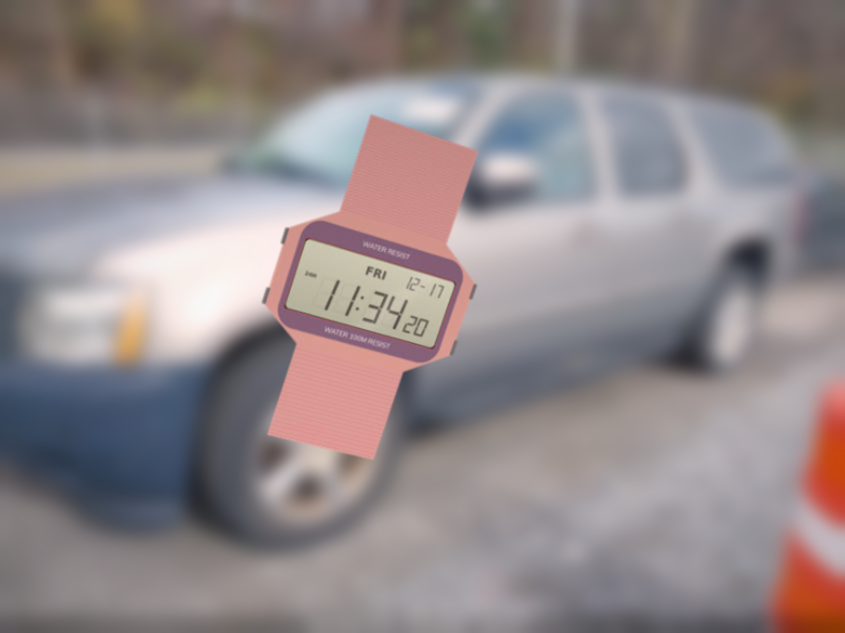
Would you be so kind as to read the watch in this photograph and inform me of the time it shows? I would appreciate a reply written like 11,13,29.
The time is 11,34,20
